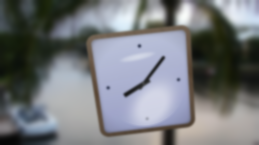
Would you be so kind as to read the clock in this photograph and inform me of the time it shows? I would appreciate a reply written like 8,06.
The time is 8,07
